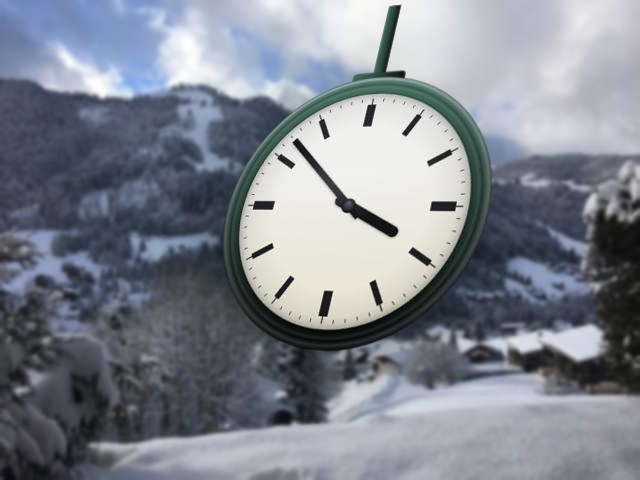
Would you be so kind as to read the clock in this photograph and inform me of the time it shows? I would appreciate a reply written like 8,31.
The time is 3,52
